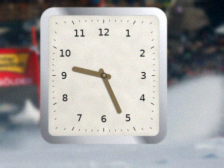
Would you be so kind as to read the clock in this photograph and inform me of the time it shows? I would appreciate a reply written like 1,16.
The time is 9,26
